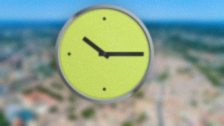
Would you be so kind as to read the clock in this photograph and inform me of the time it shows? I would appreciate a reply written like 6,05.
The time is 10,15
